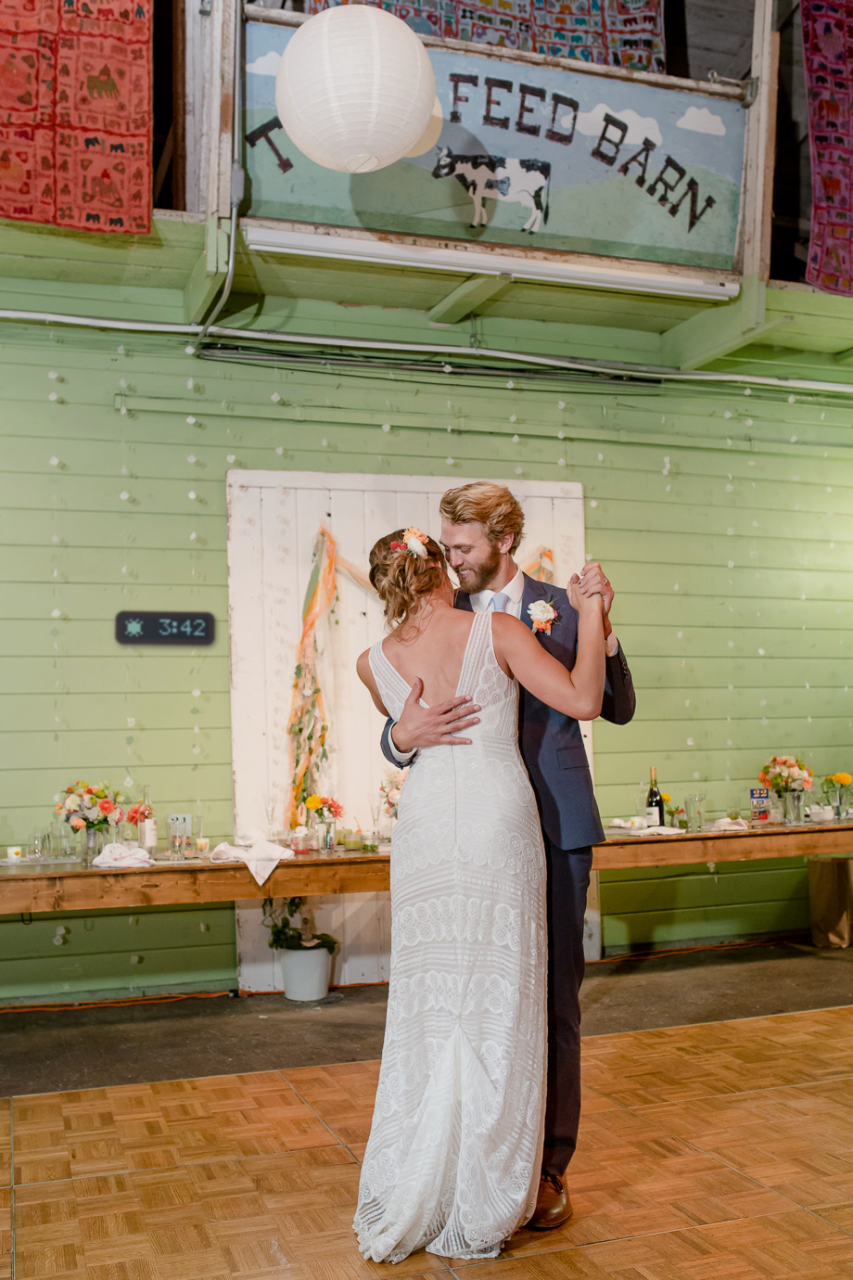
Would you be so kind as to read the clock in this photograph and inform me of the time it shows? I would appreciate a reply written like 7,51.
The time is 3,42
